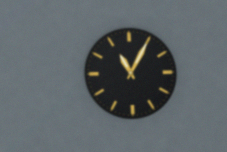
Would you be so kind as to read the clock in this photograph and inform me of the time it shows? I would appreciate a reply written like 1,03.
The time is 11,05
